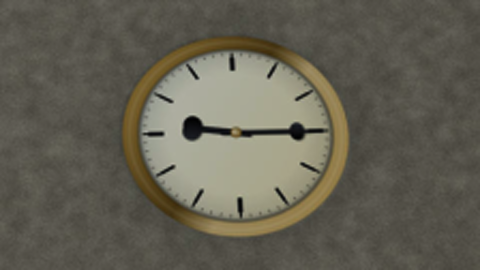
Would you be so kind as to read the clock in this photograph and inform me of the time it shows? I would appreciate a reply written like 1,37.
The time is 9,15
